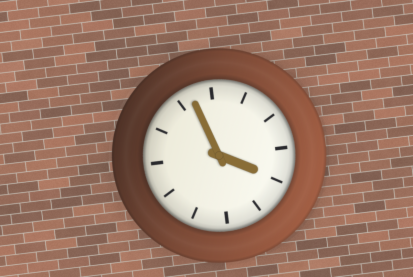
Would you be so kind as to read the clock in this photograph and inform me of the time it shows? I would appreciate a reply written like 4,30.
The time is 3,57
